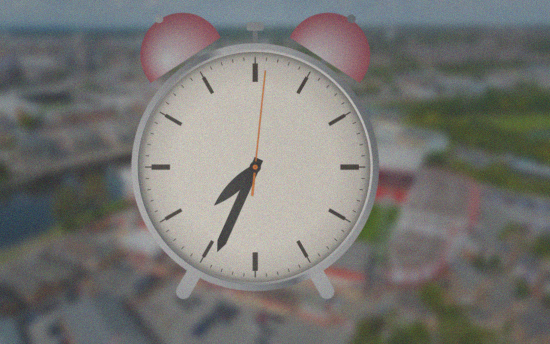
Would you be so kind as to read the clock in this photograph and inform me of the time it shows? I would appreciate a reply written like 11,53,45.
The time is 7,34,01
